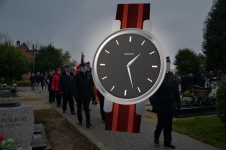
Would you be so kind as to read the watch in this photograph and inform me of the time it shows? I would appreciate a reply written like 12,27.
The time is 1,27
